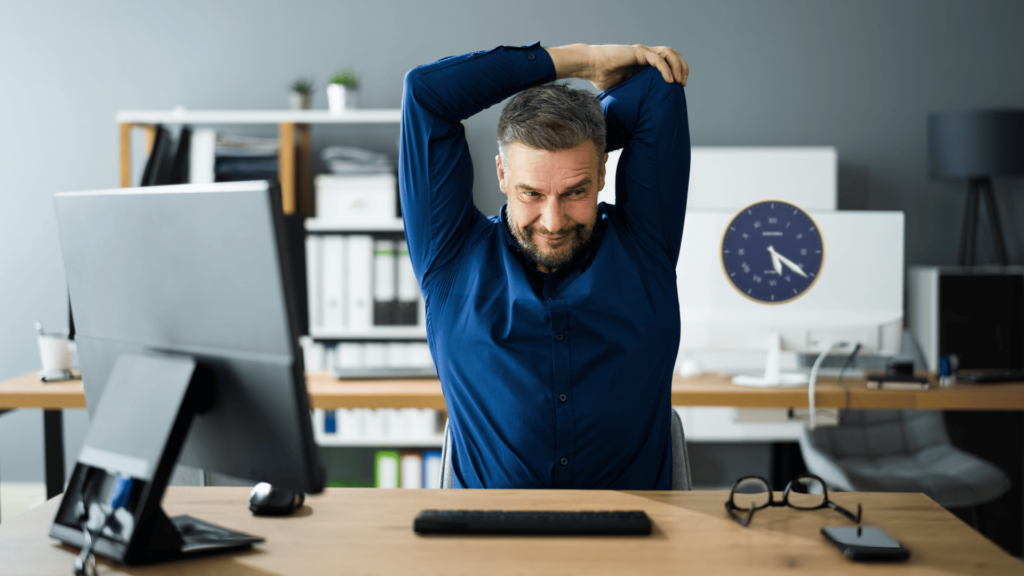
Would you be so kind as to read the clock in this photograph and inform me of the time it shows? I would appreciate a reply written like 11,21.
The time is 5,21
